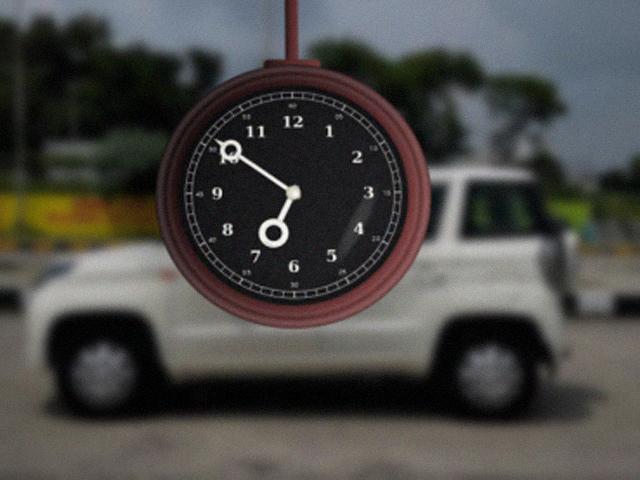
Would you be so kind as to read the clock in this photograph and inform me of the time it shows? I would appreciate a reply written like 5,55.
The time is 6,51
